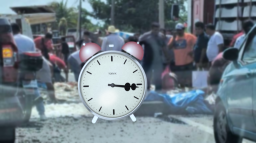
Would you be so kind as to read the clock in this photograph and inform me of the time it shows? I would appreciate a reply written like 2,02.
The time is 3,16
